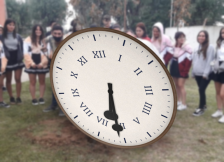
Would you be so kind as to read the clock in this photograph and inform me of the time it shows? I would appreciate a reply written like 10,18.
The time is 6,31
